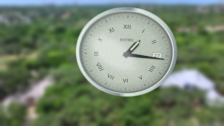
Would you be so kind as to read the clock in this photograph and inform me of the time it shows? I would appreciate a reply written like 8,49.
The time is 1,16
